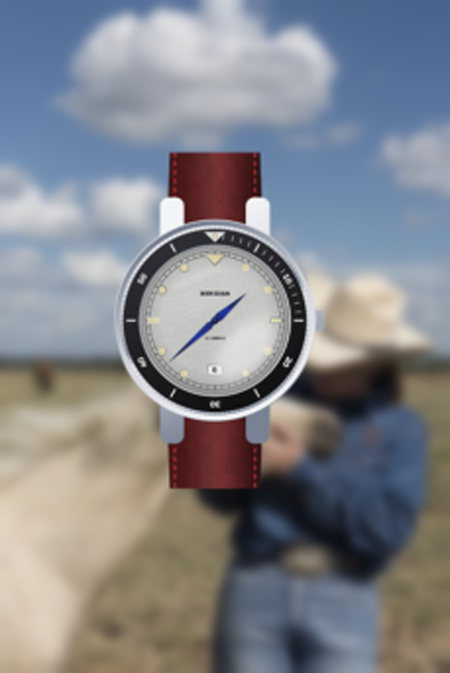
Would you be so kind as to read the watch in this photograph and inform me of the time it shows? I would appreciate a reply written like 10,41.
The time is 1,38
